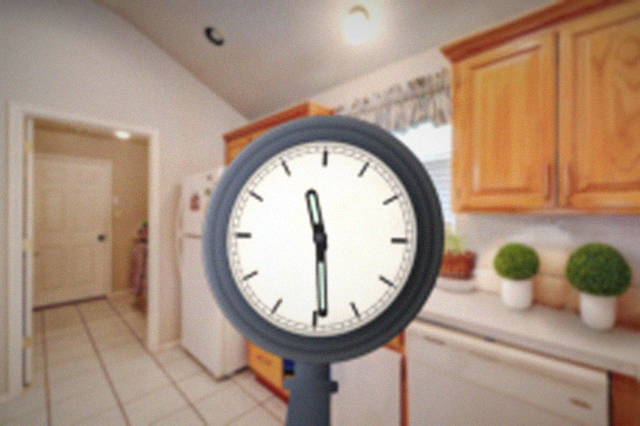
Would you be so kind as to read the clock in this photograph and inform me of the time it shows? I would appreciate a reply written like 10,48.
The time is 11,29
